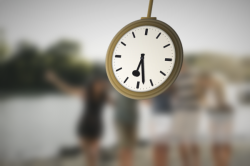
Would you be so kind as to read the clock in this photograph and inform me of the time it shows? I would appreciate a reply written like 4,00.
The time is 6,28
